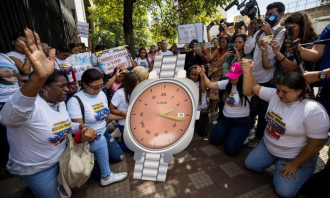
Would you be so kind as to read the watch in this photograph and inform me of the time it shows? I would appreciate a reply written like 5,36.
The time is 2,17
